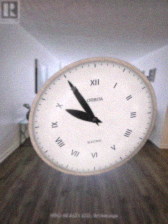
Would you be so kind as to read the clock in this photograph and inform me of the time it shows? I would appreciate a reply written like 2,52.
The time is 9,55
